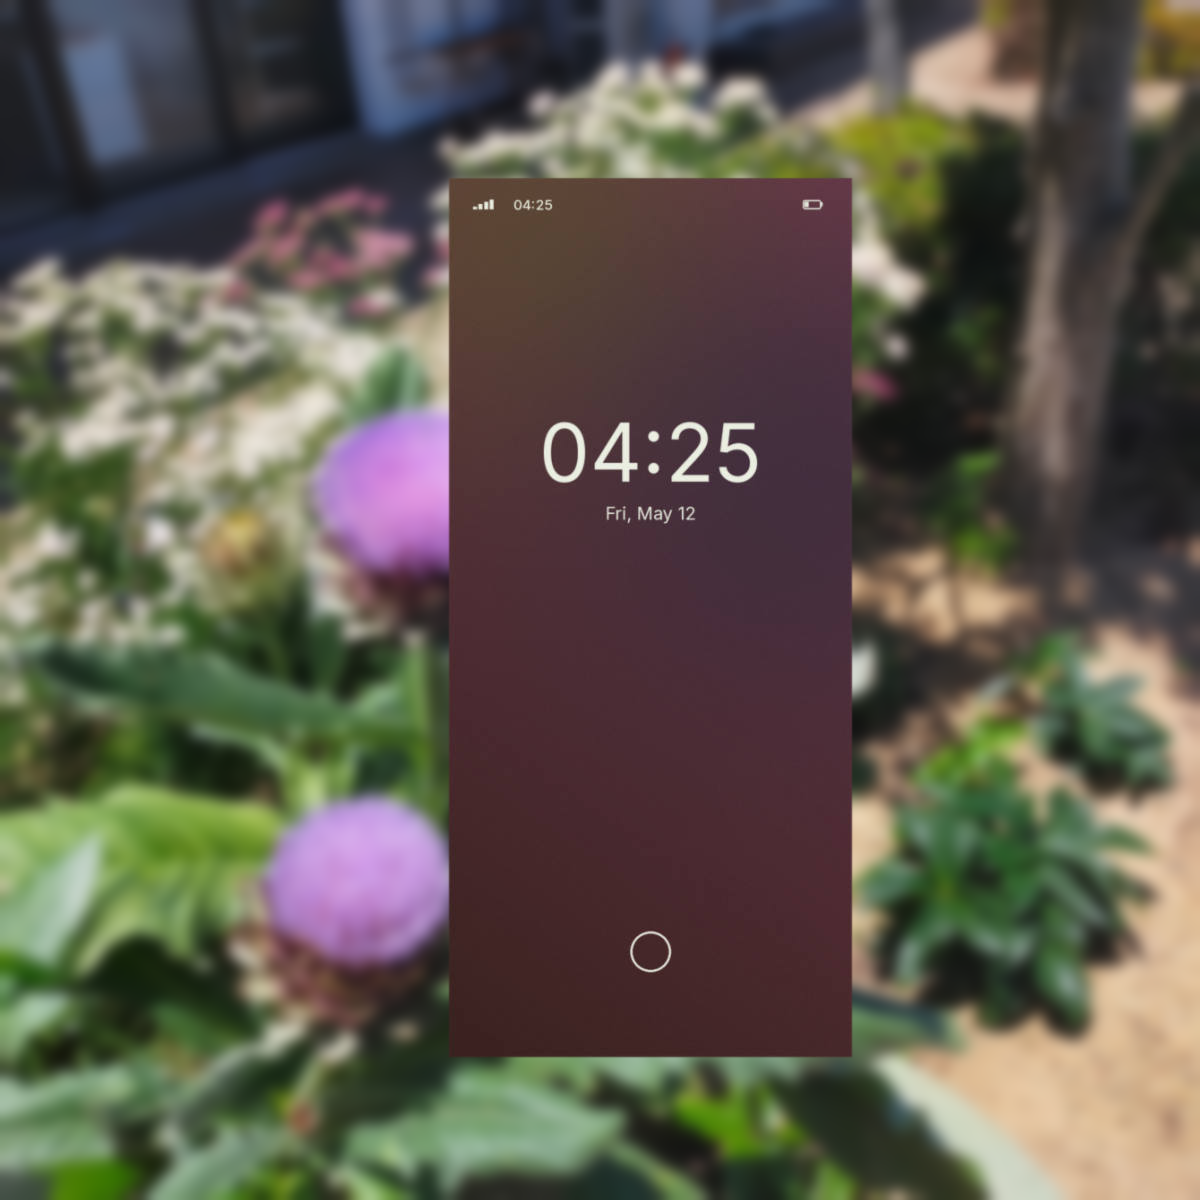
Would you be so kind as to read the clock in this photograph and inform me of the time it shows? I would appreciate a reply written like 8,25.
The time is 4,25
